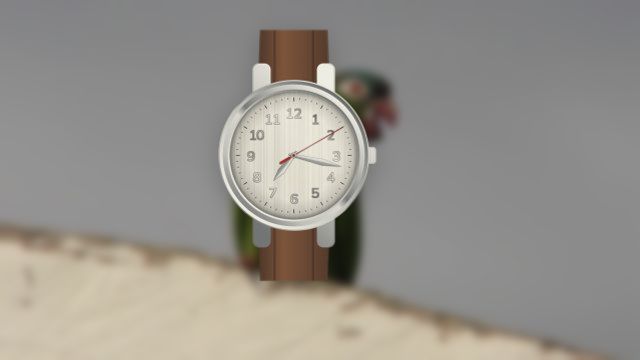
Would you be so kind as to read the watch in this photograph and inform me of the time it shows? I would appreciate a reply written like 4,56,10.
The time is 7,17,10
